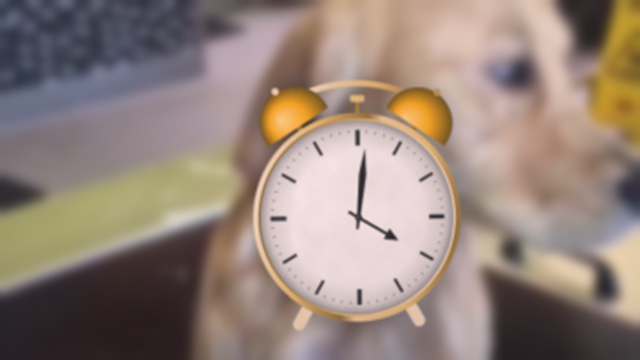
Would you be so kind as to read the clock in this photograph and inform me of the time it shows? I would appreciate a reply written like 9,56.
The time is 4,01
